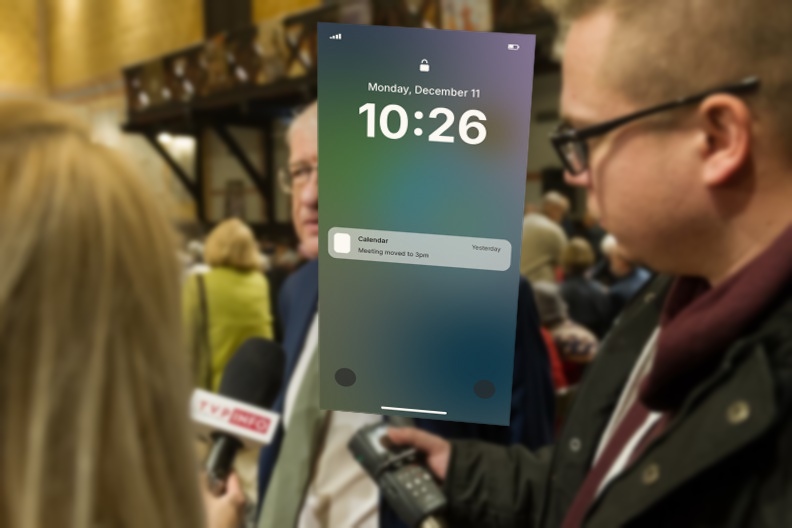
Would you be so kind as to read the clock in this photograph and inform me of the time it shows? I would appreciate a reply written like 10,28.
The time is 10,26
